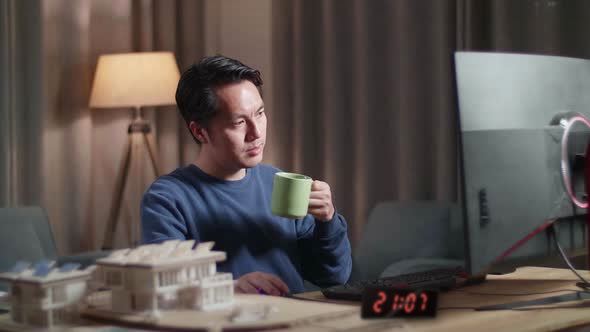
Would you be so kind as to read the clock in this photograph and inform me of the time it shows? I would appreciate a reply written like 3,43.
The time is 21,07
